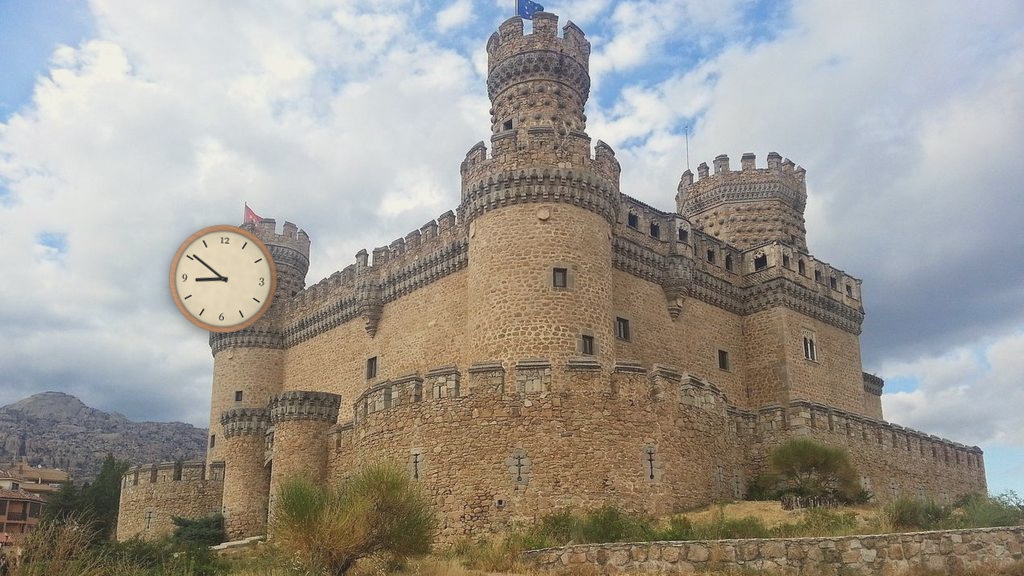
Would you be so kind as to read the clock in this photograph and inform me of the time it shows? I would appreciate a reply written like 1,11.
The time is 8,51
